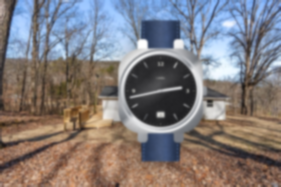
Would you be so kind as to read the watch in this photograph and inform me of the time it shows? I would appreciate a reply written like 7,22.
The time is 2,43
